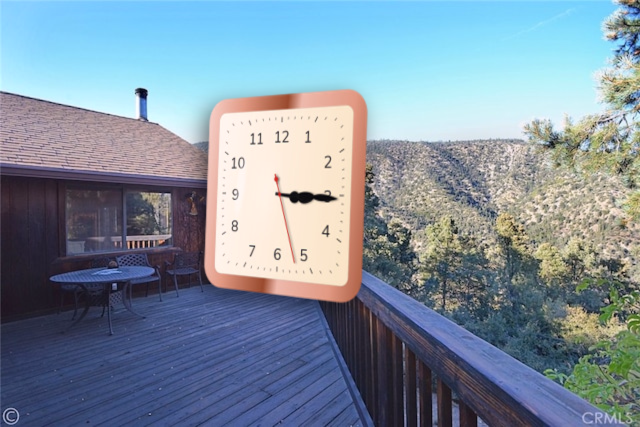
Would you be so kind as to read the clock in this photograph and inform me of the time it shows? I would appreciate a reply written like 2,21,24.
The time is 3,15,27
